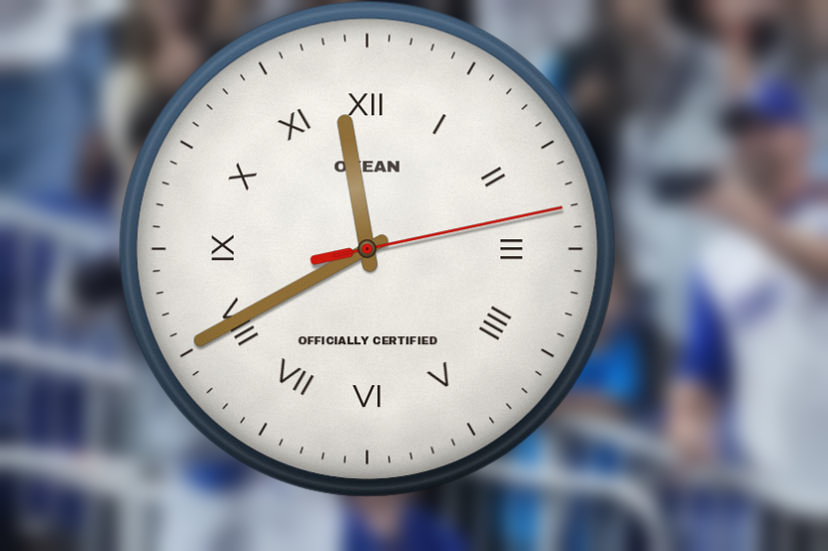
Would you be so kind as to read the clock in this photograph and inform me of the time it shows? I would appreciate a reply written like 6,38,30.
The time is 11,40,13
